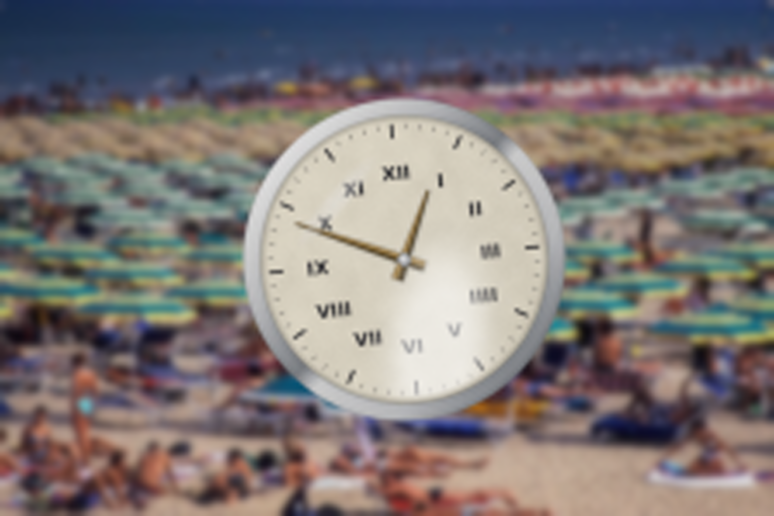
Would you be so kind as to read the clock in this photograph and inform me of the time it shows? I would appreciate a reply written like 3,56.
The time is 12,49
